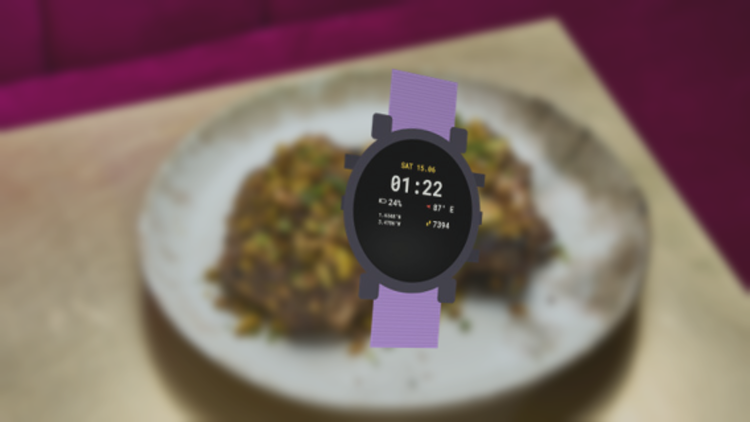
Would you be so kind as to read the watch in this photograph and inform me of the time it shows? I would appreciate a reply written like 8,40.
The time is 1,22
